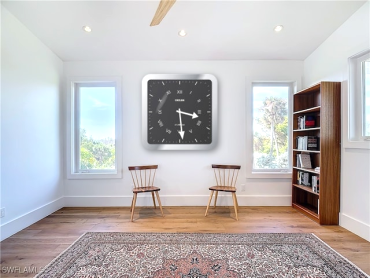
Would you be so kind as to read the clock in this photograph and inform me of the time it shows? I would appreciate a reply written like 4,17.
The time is 3,29
